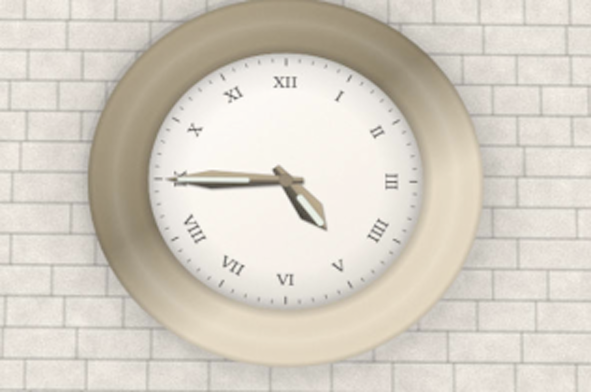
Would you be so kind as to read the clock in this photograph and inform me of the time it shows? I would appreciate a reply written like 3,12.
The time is 4,45
